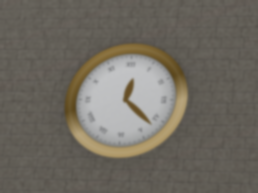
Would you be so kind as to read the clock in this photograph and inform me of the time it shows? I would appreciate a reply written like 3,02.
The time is 12,22
